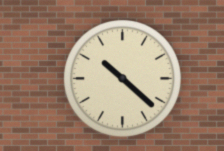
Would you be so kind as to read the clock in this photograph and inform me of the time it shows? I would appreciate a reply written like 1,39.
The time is 10,22
